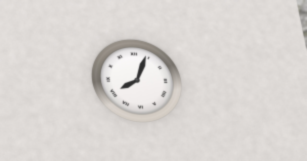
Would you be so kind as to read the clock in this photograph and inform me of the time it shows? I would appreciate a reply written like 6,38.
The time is 8,04
